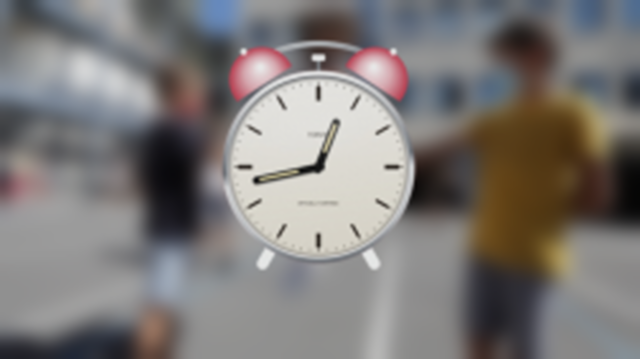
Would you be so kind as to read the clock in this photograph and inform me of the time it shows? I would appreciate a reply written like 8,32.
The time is 12,43
